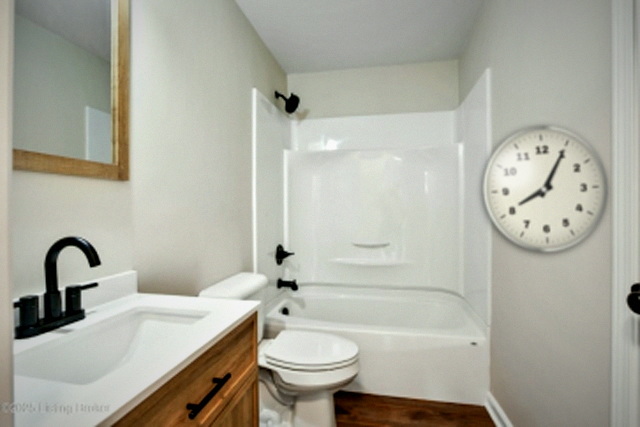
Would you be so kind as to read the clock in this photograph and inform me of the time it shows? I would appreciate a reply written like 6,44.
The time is 8,05
